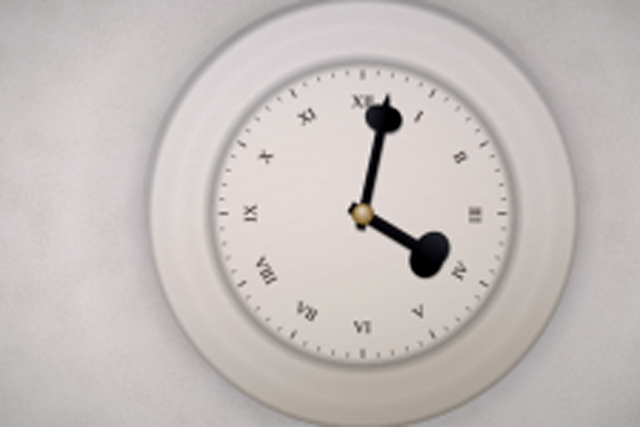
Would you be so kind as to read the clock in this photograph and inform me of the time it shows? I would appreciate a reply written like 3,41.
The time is 4,02
